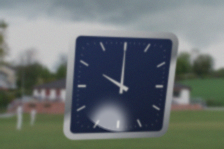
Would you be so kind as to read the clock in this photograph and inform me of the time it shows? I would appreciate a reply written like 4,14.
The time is 10,00
